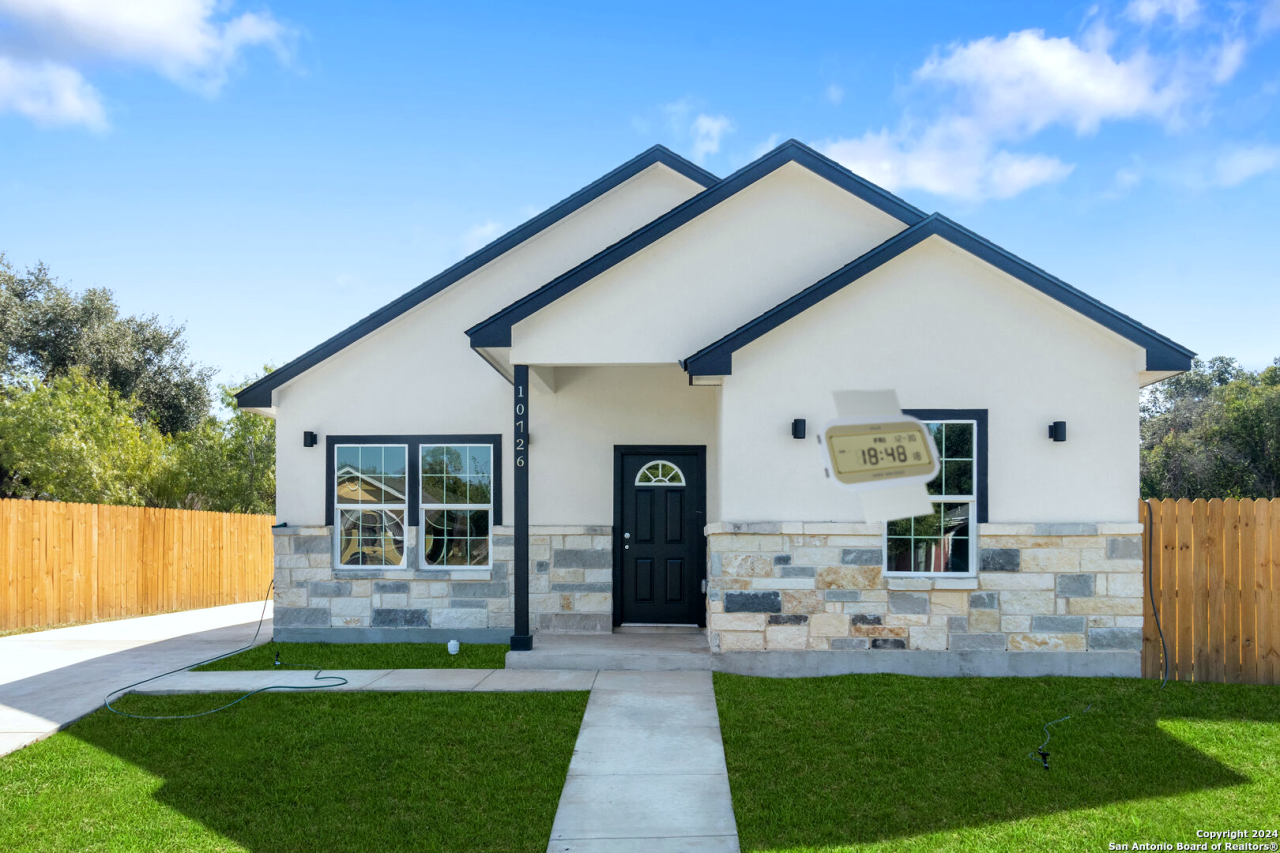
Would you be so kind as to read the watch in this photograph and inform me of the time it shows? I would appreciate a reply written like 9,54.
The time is 18,48
